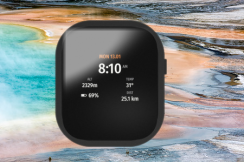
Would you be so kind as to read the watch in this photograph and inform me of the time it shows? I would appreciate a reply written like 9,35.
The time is 8,10
